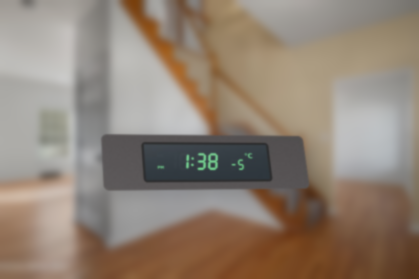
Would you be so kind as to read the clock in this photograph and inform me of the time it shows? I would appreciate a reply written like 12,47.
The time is 1,38
